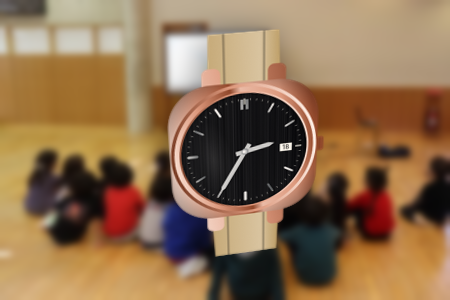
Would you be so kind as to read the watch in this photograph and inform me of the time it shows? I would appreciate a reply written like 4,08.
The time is 2,35
